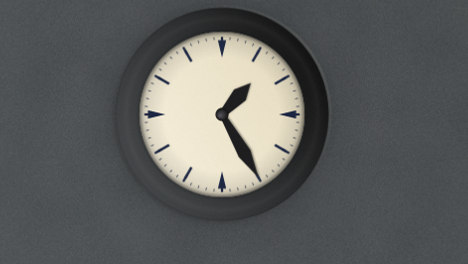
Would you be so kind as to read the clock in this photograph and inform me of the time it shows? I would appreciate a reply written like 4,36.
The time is 1,25
